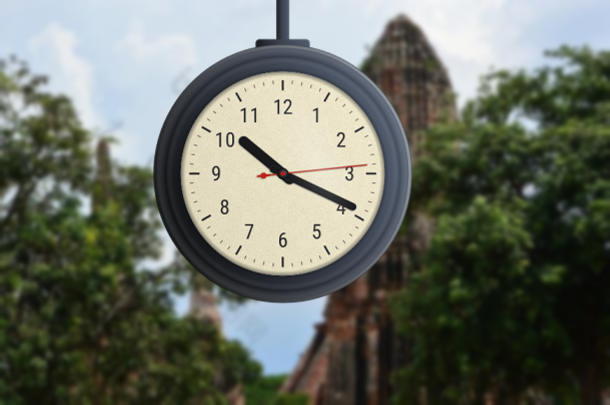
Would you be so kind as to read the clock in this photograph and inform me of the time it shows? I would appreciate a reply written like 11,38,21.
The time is 10,19,14
